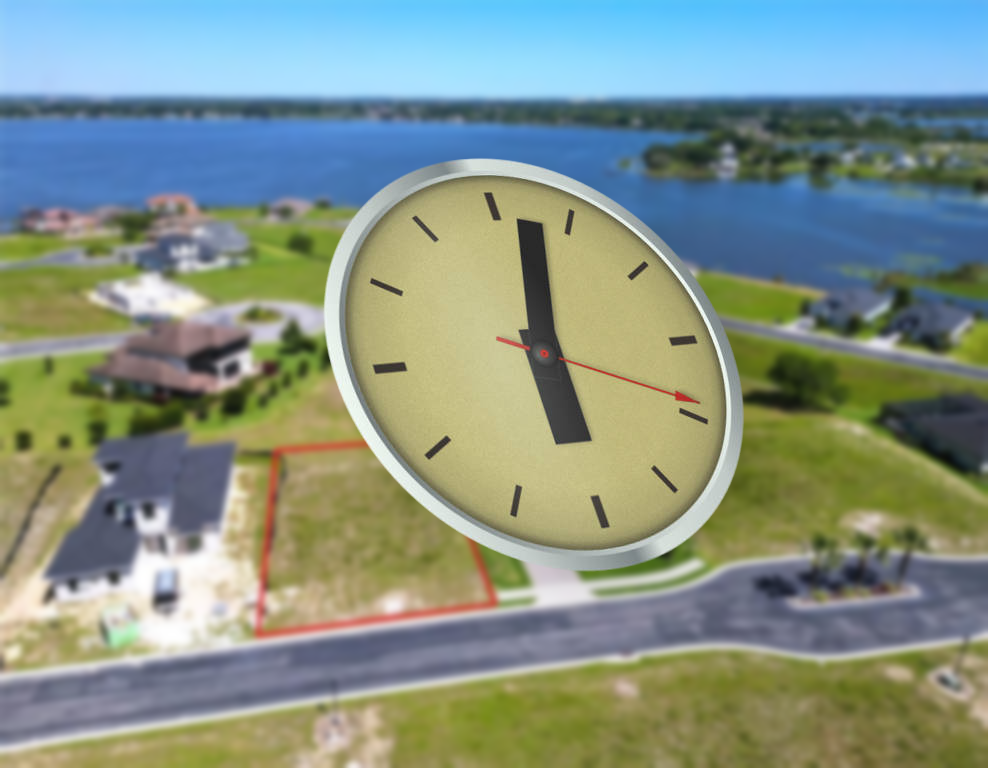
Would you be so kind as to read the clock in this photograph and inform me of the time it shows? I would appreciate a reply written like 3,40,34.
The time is 6,02,19
